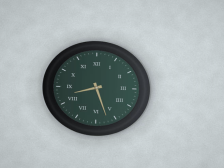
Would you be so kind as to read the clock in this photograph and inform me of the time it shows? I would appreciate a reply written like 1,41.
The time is 8,27
